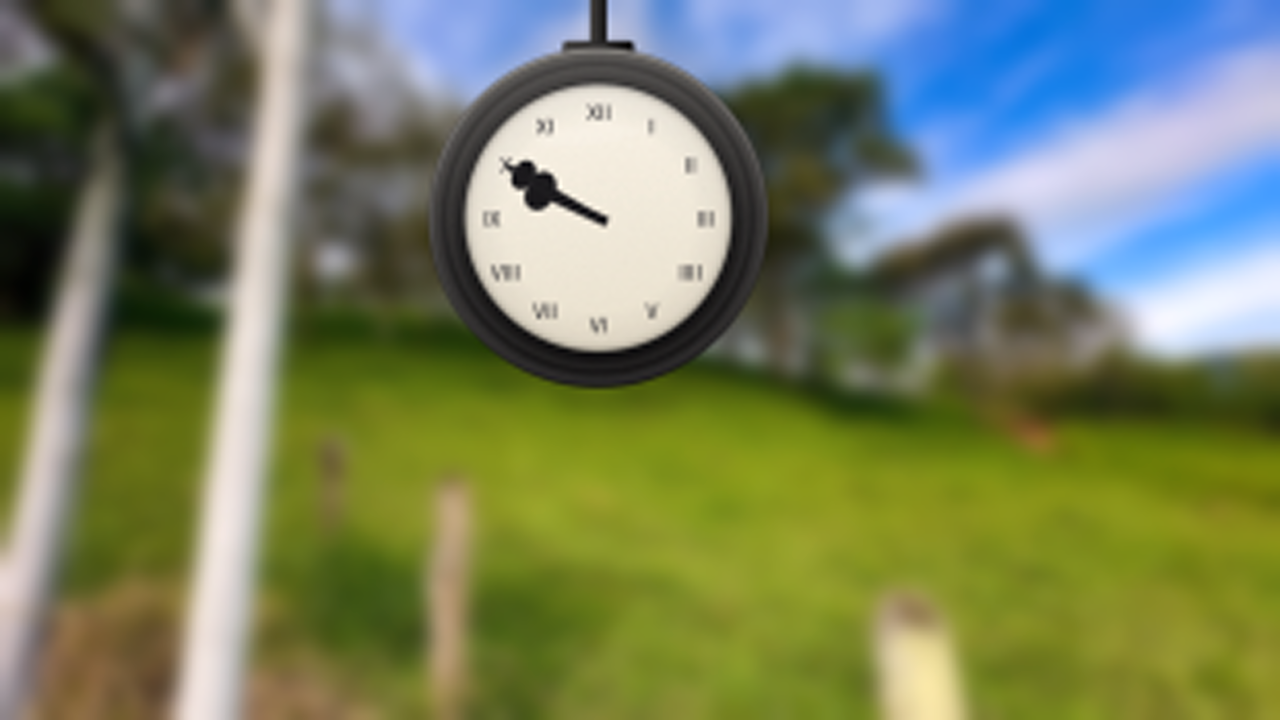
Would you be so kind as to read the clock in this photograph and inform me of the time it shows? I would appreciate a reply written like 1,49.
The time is 9,50
